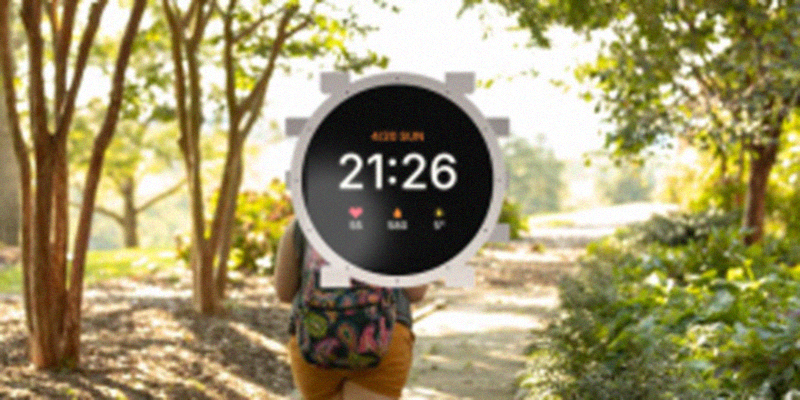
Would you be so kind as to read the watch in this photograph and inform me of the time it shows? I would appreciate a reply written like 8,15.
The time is 21,26
